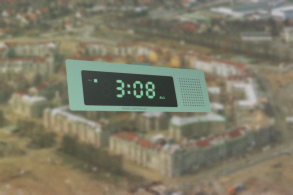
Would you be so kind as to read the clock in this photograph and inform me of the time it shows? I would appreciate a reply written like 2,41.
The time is 3,08
